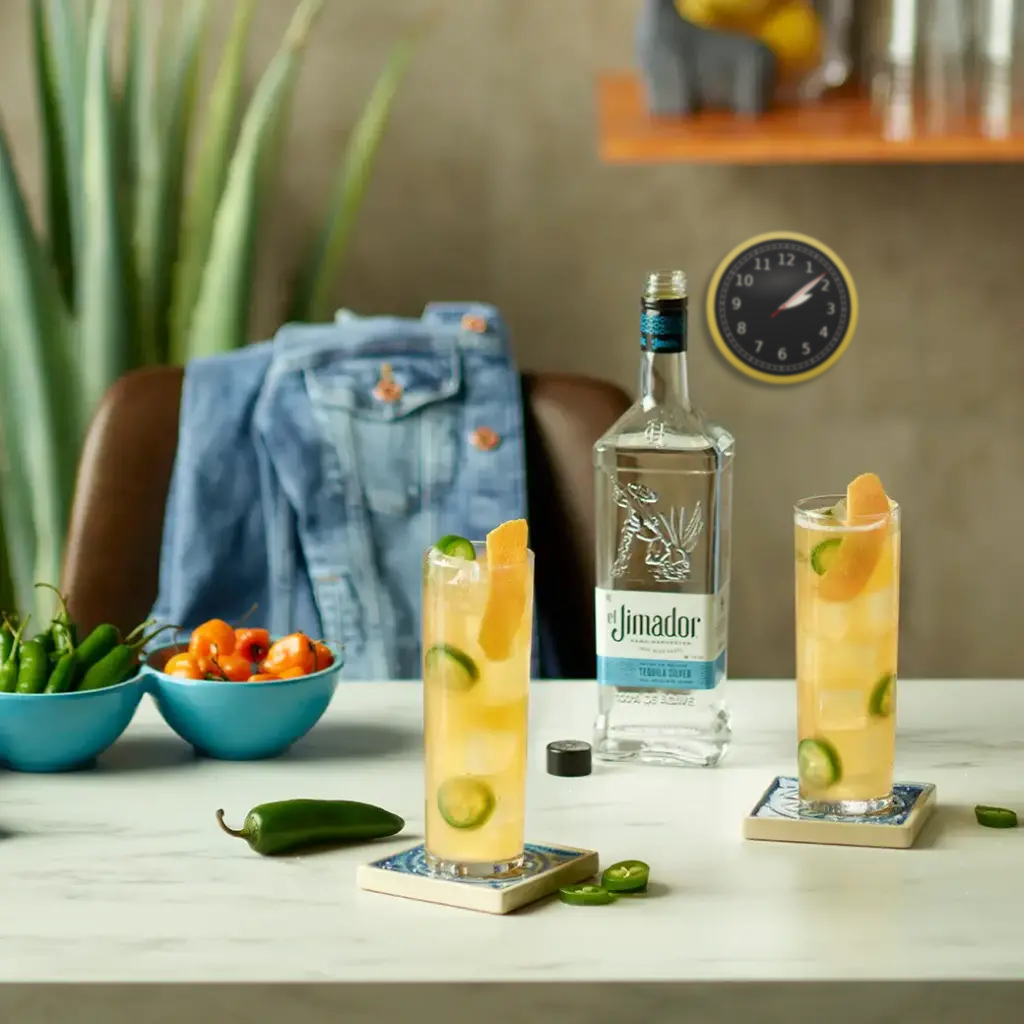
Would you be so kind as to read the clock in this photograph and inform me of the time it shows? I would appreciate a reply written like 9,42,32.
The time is 2,08,08
